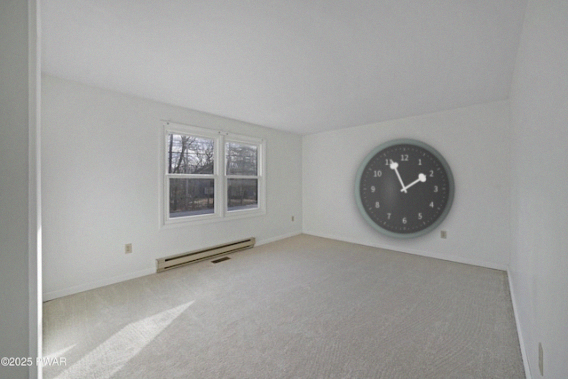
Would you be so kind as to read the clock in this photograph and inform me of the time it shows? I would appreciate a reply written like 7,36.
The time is 1,56
